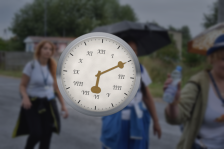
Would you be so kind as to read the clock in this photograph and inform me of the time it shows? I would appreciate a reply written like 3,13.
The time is 6,10
